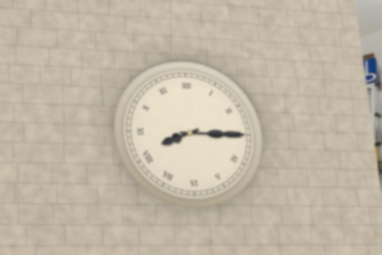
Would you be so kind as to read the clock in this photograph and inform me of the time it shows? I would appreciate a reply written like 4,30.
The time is 8,15
